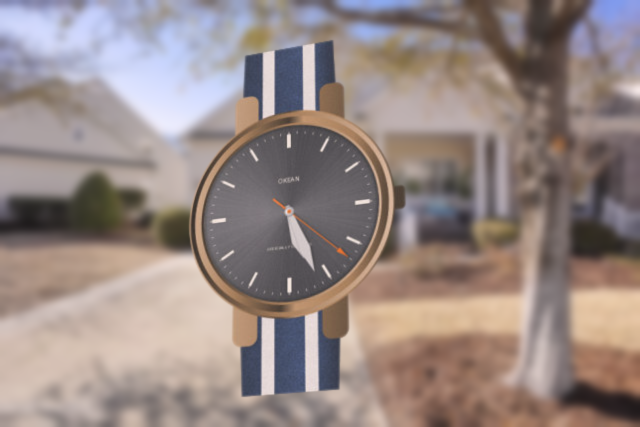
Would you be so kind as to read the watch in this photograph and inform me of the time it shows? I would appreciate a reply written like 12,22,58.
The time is 5,26,22
